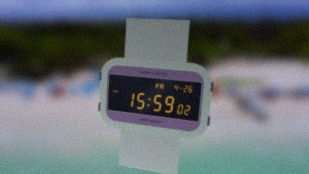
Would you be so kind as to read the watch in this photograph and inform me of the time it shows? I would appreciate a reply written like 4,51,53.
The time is 15,59,02
